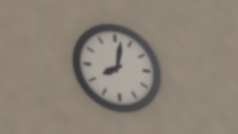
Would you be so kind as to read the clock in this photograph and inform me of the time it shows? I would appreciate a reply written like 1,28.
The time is 8,02
